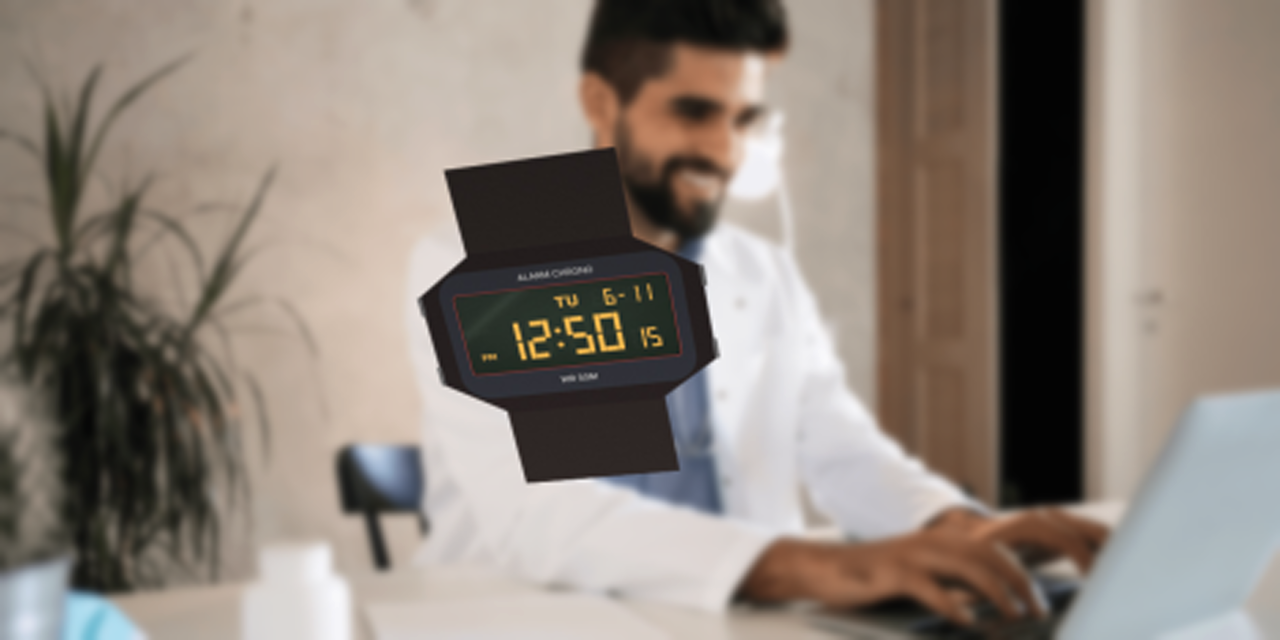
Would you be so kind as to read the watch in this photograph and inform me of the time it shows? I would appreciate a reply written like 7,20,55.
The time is 12,50,15
